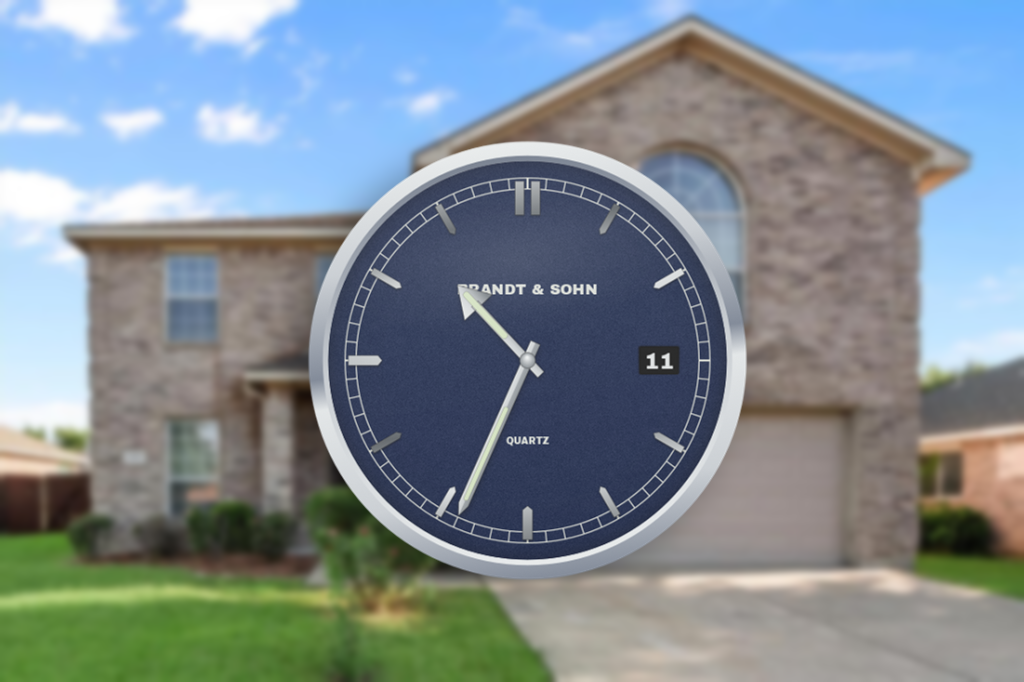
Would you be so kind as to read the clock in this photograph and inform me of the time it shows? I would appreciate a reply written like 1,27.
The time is 10,34
